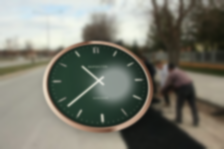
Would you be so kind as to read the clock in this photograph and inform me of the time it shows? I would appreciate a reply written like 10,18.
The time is 10,38
